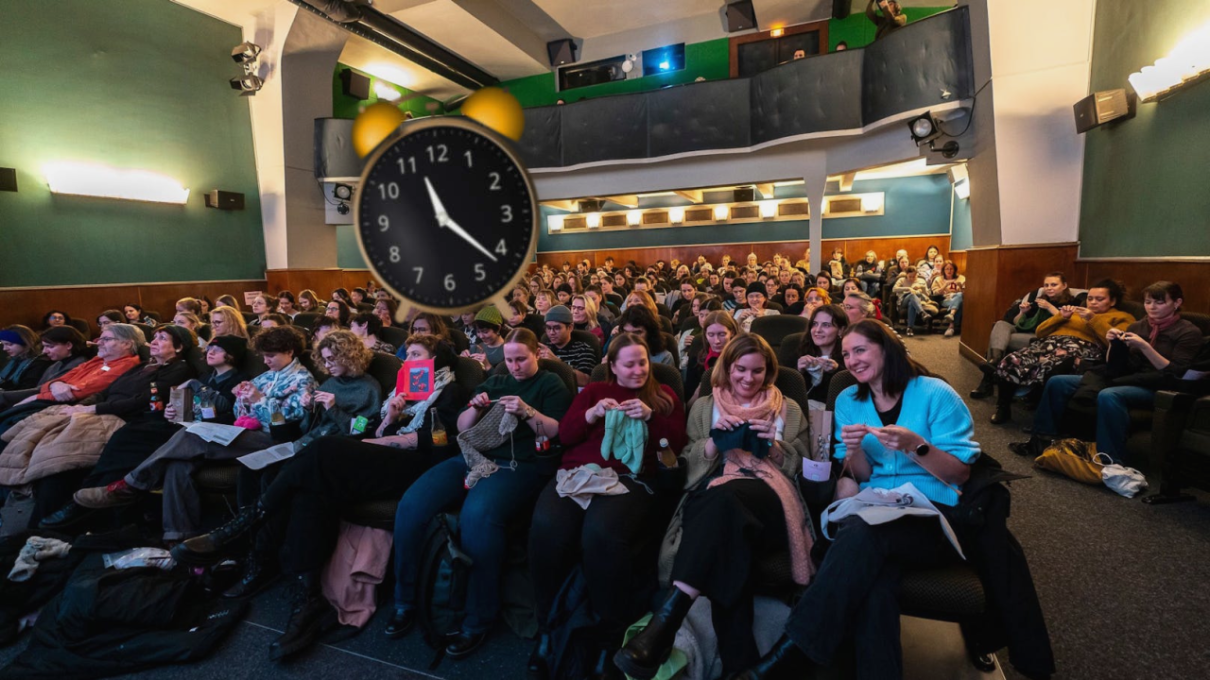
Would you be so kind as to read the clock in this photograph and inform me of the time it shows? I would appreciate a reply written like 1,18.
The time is 11,22
